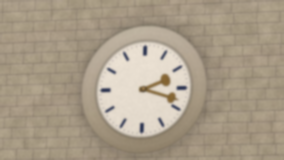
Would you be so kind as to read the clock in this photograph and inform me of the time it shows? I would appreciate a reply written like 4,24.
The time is 2,18
